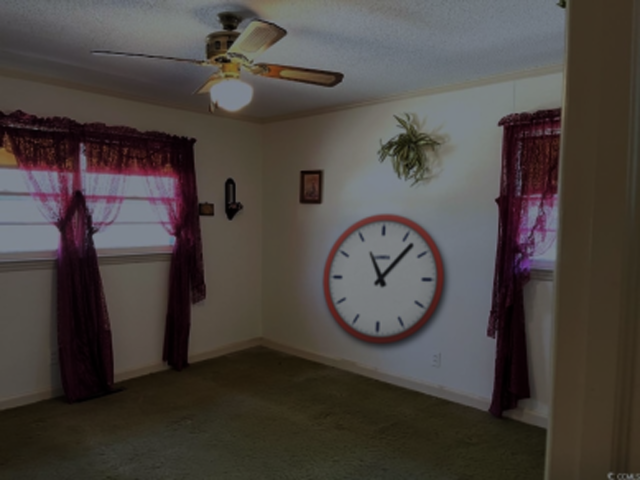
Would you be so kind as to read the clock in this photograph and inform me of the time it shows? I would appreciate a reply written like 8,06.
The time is 11,07
